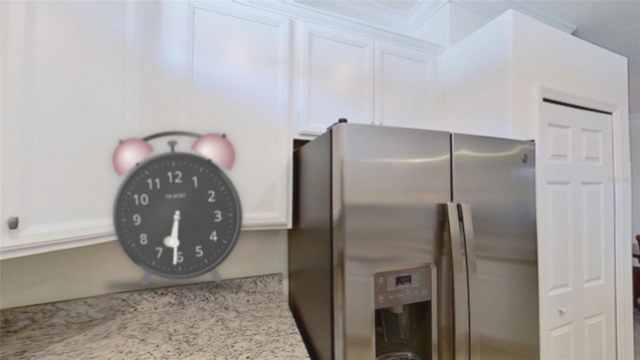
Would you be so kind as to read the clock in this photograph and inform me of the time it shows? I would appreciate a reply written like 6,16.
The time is 6,31
